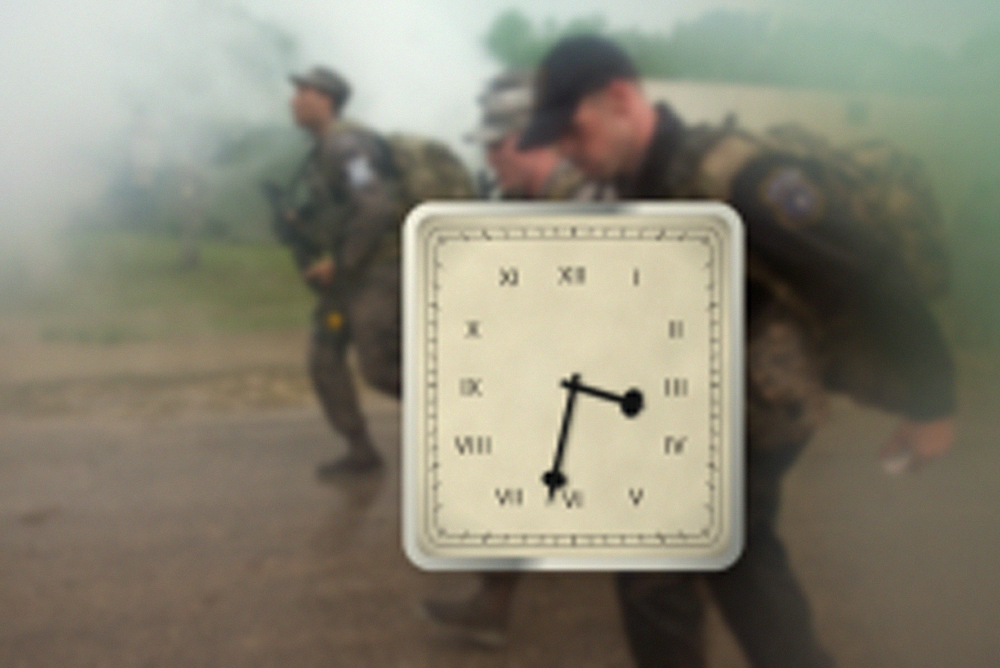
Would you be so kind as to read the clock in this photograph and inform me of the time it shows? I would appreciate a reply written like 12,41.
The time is 3,32
